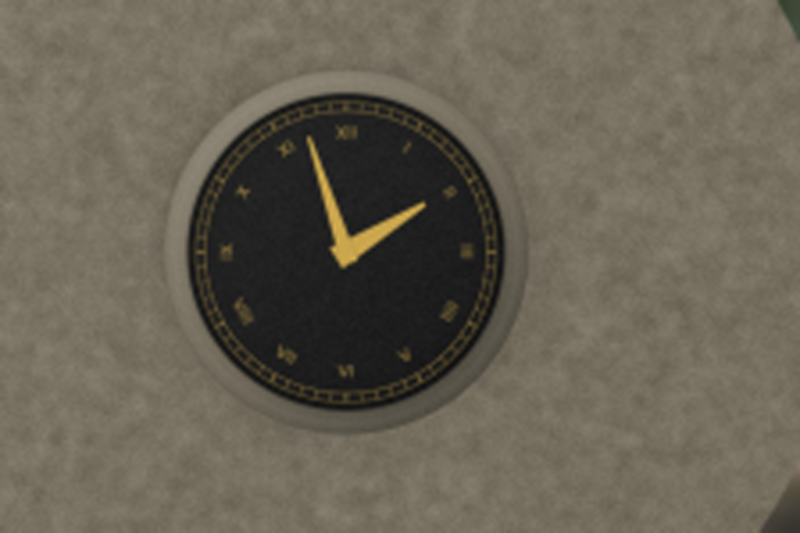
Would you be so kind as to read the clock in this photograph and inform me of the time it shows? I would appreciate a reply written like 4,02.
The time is 1,57
